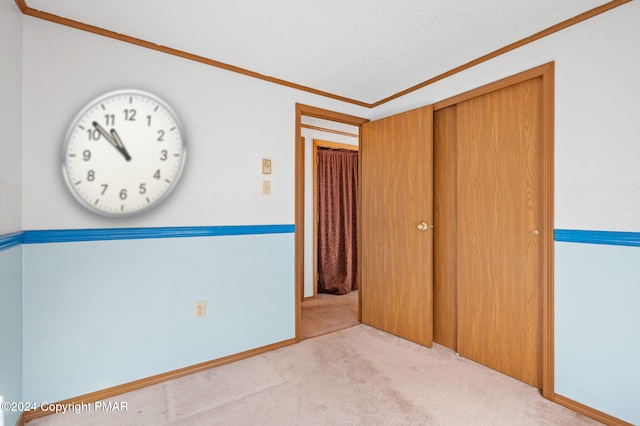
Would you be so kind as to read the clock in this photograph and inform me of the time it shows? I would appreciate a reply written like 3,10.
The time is 10,52
